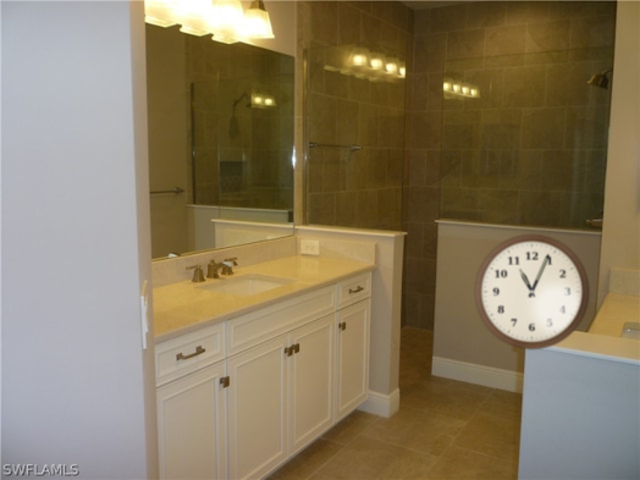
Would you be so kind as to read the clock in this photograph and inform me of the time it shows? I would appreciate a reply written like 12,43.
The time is 11,04
